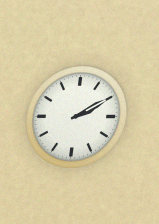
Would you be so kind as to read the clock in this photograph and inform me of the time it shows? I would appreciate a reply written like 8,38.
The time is 2,10
